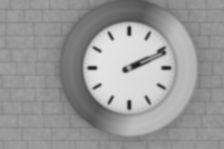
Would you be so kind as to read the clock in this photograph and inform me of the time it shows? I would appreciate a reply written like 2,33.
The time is 2,11
